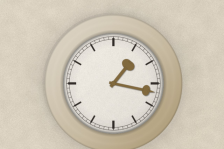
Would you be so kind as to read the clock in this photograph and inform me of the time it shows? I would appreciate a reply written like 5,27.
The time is 1,17
